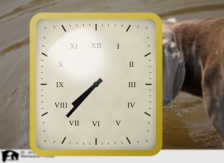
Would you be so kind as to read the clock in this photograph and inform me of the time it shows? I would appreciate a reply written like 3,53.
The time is 7,37
